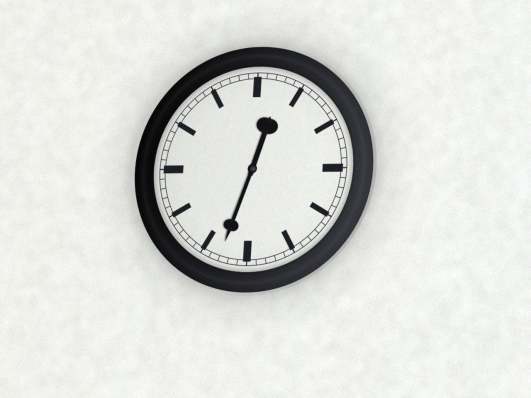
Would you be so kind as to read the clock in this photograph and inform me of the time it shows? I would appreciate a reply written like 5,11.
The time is 12,33
